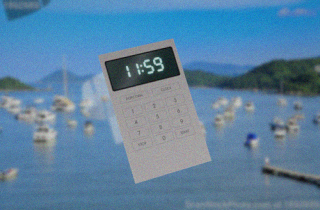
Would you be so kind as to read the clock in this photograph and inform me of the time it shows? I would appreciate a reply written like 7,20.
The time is 11,59
